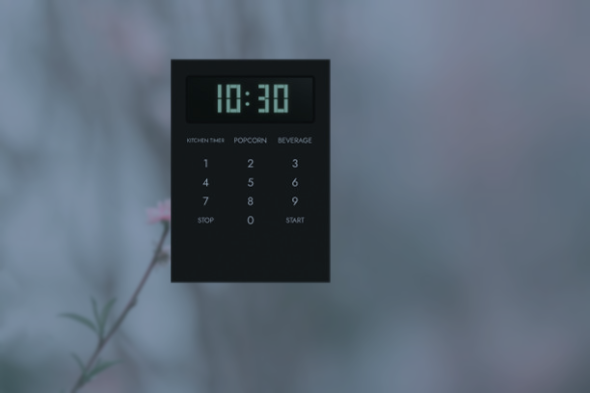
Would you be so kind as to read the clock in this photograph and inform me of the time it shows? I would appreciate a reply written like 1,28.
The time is 10,30
